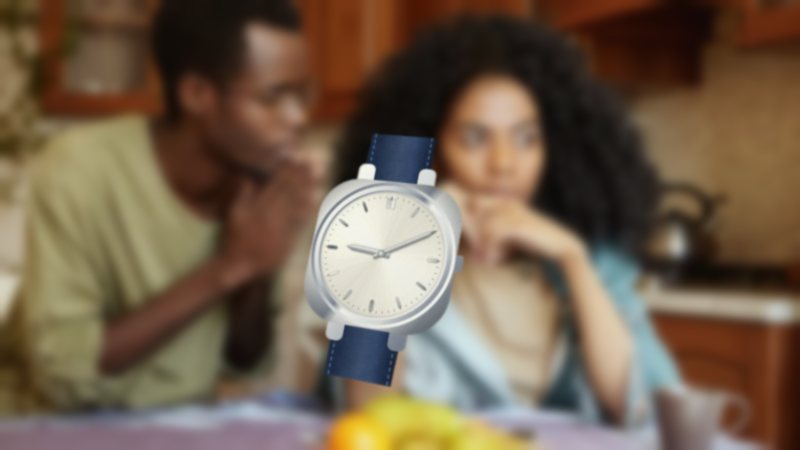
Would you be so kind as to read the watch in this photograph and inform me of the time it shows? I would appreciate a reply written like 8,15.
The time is 9,10
